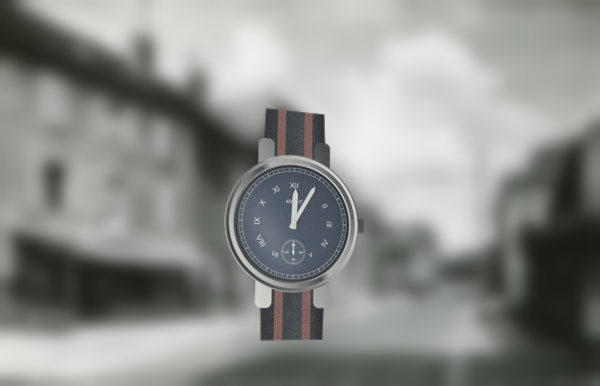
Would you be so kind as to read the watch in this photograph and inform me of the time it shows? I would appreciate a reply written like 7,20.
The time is 12,05
